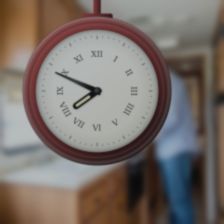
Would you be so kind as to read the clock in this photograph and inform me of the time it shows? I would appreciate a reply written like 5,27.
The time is 7,49
